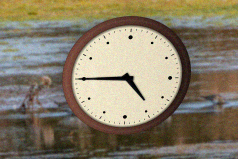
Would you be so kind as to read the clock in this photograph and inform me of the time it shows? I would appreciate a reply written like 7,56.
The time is 4,45
